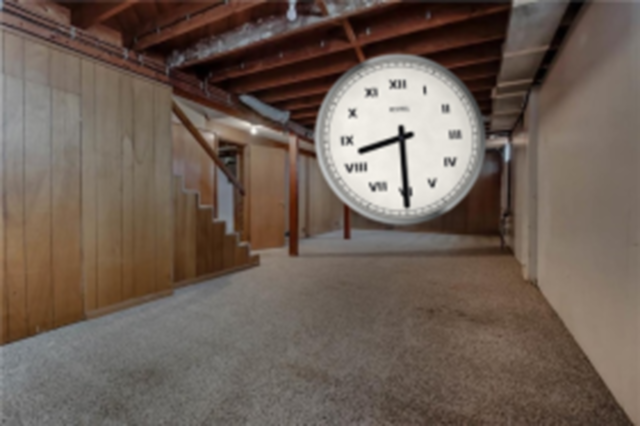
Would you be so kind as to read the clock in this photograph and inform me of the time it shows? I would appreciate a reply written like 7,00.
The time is 8,30
